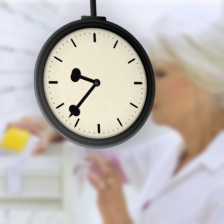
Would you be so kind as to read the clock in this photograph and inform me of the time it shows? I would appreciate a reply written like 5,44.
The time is 9,37
